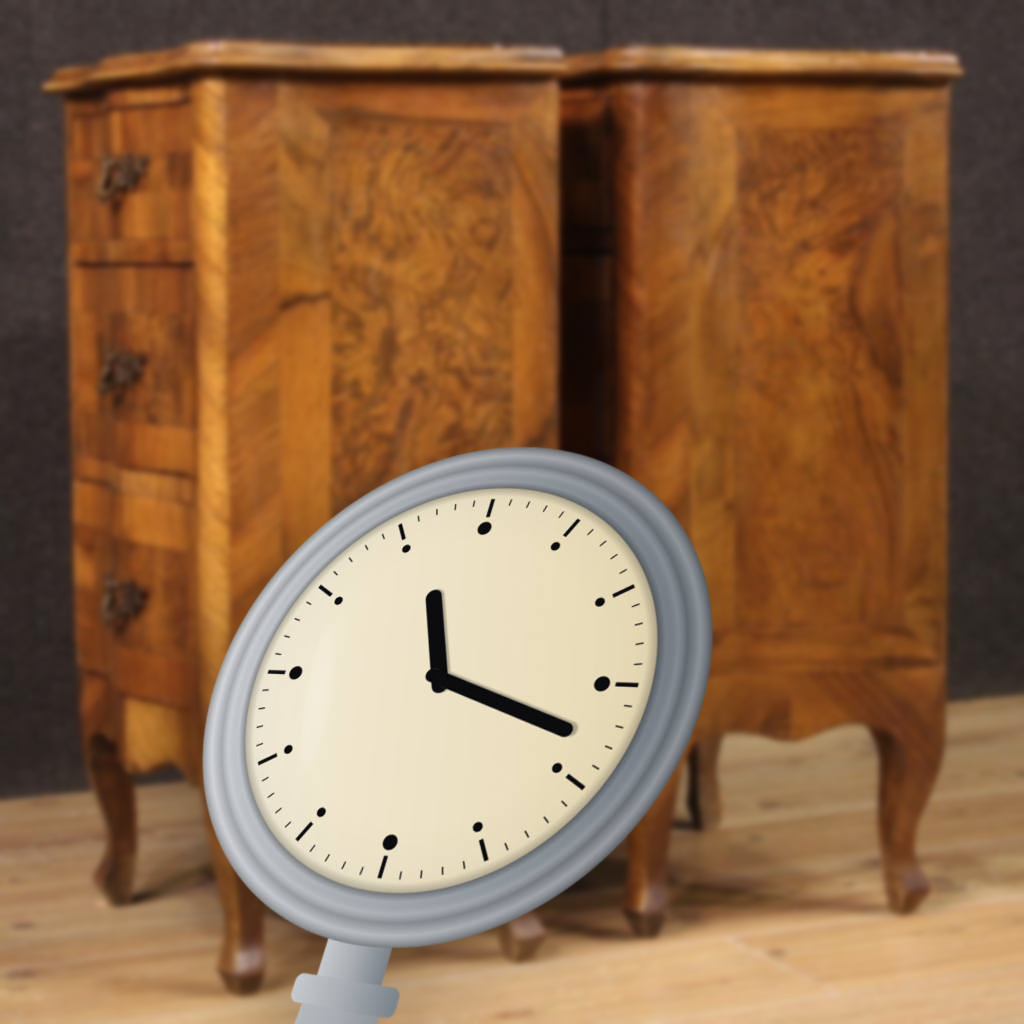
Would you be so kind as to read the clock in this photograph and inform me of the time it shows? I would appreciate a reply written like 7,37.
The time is 11,18
